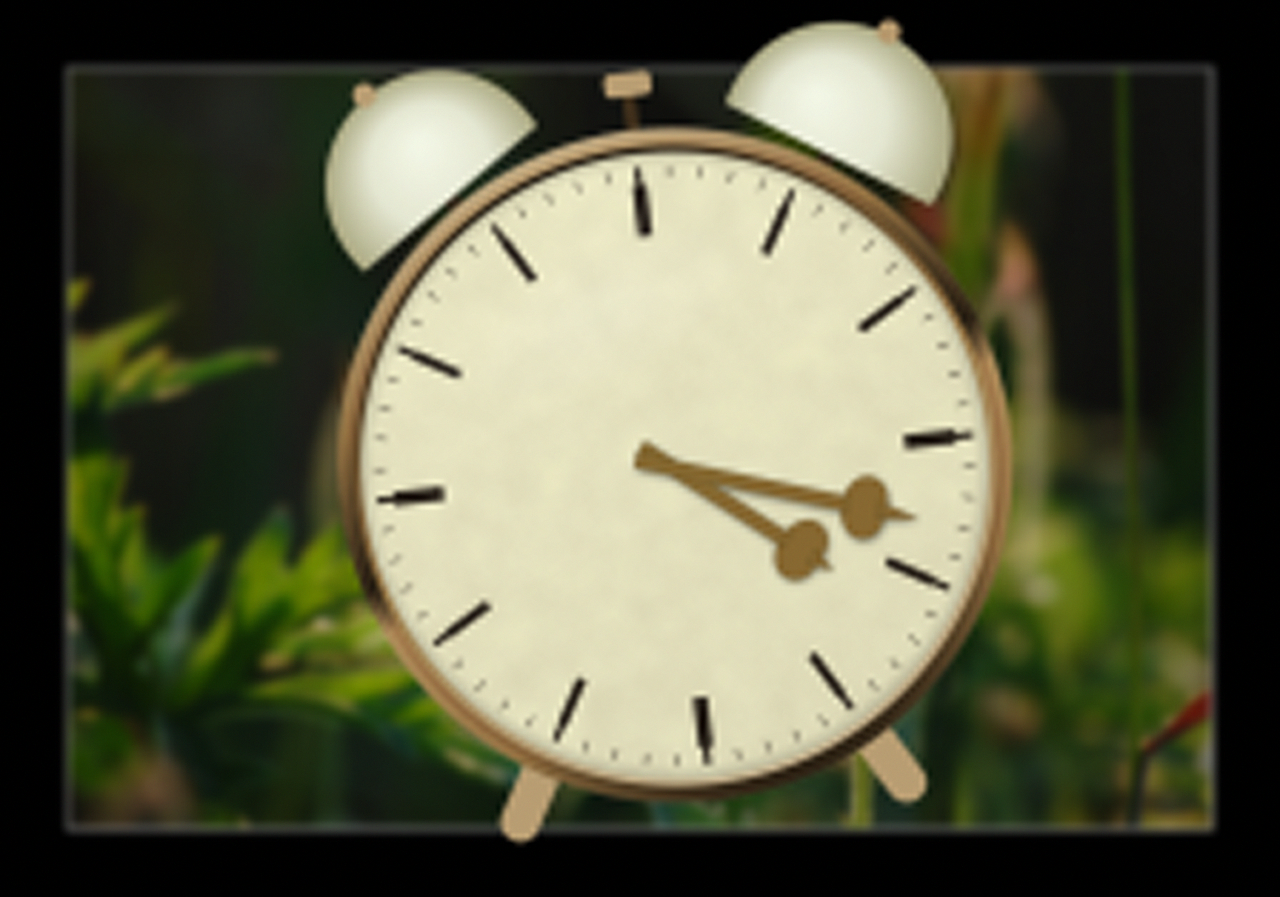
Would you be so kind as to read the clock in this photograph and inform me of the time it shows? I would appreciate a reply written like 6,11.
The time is 4,18
